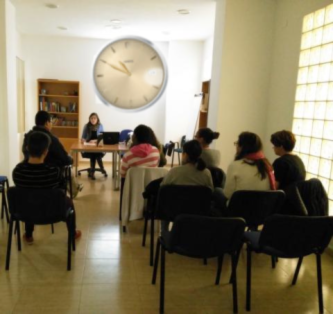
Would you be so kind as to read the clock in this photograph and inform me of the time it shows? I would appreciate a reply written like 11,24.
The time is 10,50
